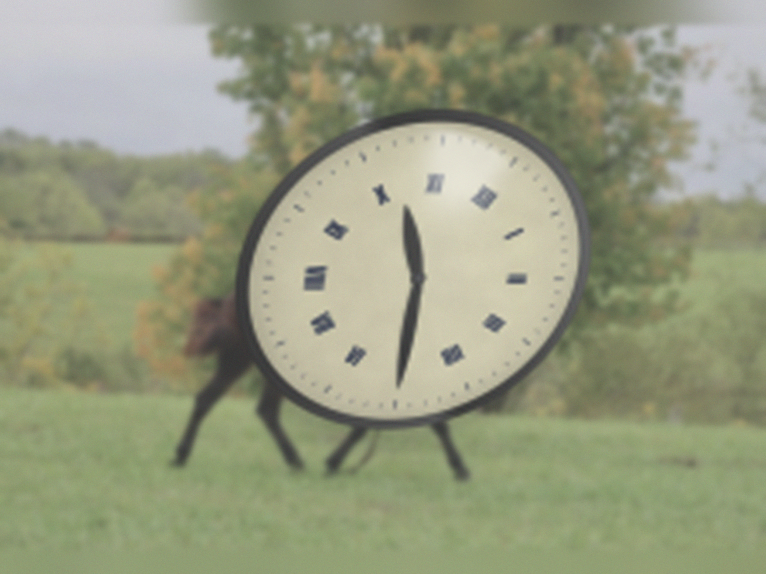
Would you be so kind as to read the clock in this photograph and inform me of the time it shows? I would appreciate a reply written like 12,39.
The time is 10,25
